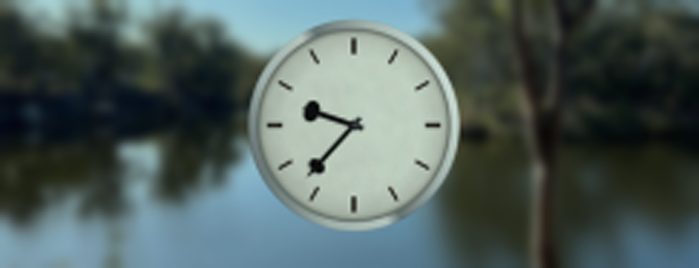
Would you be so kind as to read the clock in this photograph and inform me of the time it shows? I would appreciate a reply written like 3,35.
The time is 9,37
